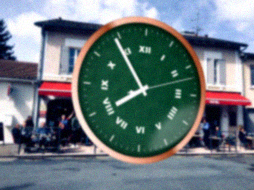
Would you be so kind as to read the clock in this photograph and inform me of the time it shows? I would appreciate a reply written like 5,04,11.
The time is 7,54,12
